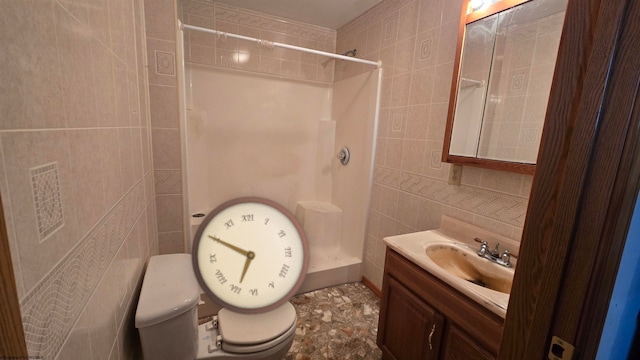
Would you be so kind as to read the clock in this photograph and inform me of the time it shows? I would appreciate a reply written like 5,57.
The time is 6,50
